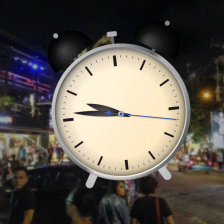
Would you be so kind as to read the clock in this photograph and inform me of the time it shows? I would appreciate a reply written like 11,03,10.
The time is 9,46,17
